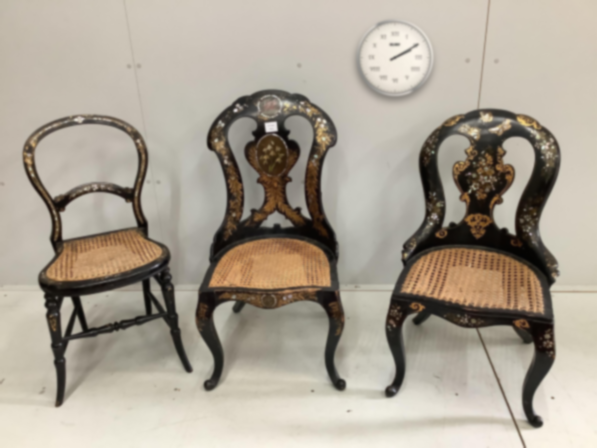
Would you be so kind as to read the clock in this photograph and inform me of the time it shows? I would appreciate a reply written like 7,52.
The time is 2,10
